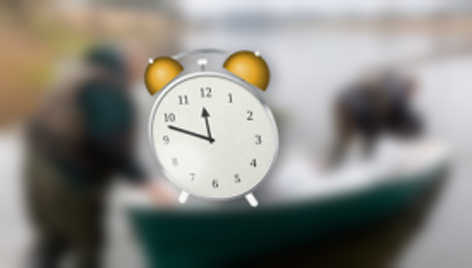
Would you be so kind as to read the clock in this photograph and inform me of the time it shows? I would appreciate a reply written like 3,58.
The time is 11,48
